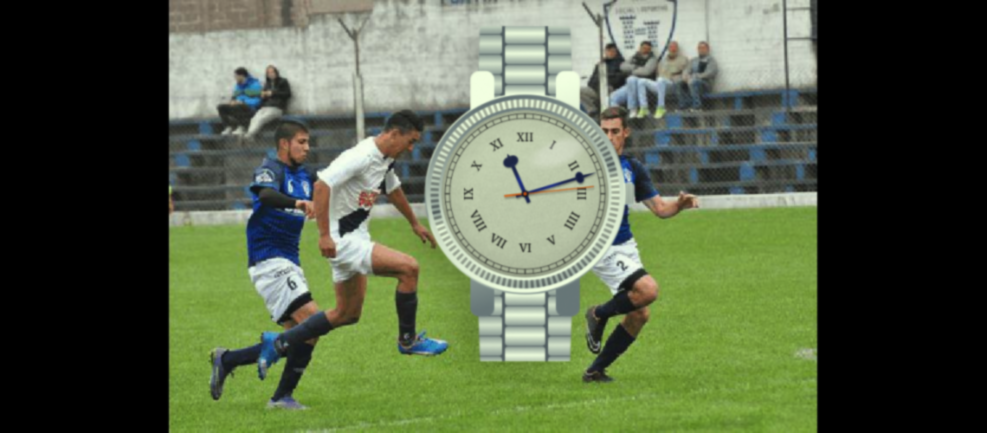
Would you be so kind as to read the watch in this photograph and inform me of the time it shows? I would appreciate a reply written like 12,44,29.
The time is 11,12,14
